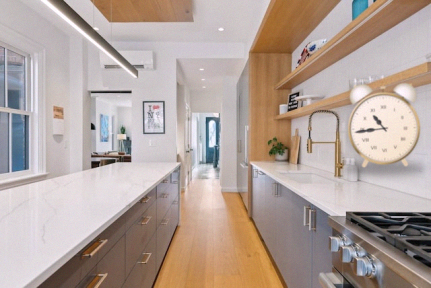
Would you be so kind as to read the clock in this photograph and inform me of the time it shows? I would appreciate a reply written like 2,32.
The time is 10,44
